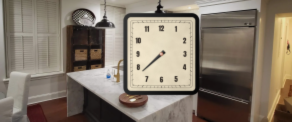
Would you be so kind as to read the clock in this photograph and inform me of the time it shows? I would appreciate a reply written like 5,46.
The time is 7,38
